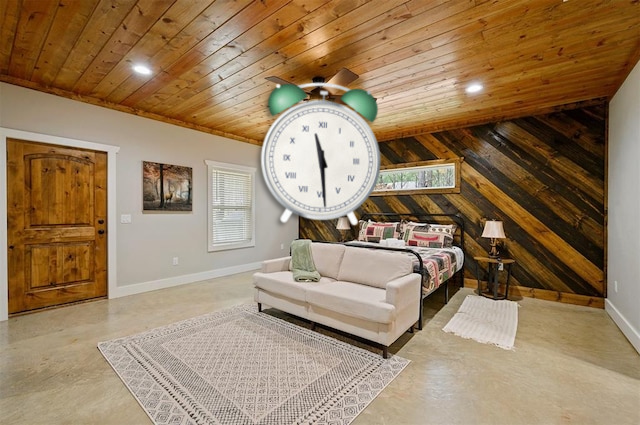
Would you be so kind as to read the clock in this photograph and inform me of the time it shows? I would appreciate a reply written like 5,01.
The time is 11,29
